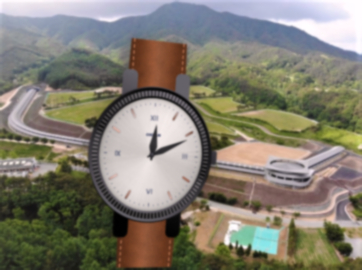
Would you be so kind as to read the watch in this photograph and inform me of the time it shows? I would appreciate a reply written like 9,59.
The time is 12,11
